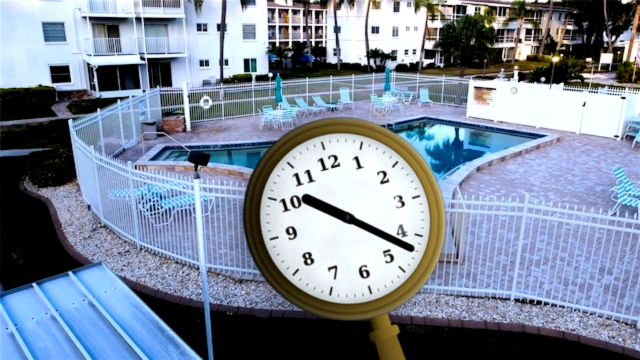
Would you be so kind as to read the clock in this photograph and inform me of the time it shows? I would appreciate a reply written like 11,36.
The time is 10,22
